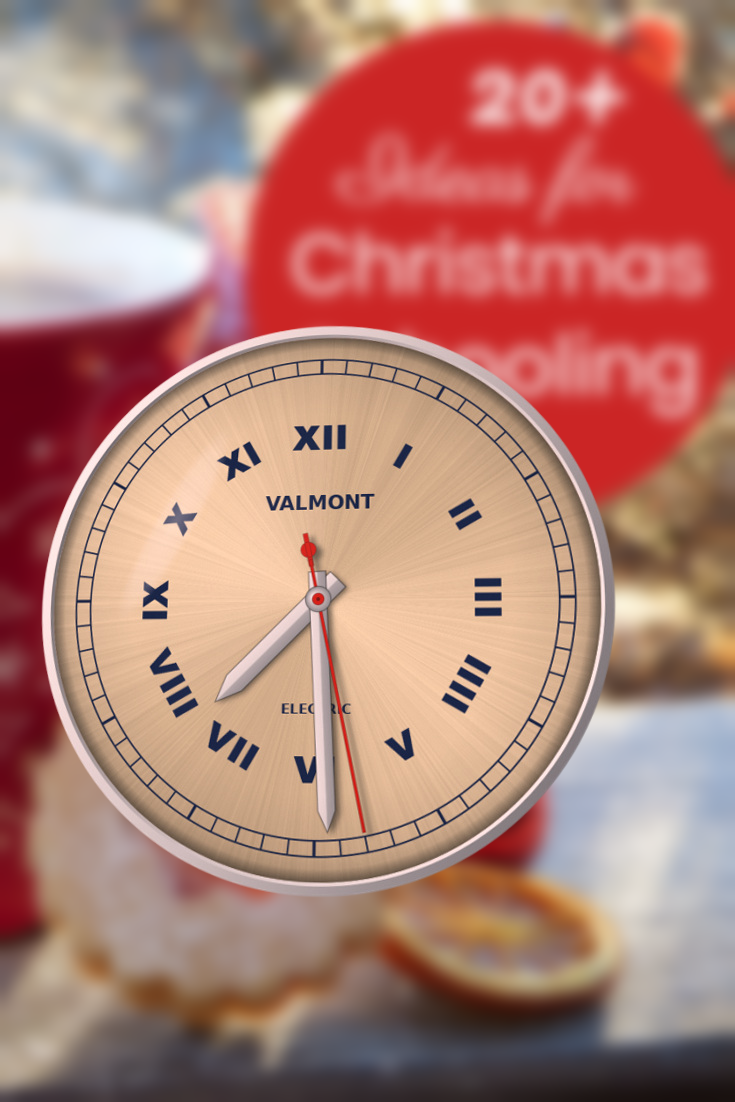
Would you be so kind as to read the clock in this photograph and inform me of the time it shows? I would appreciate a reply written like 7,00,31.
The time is 7,29,28
